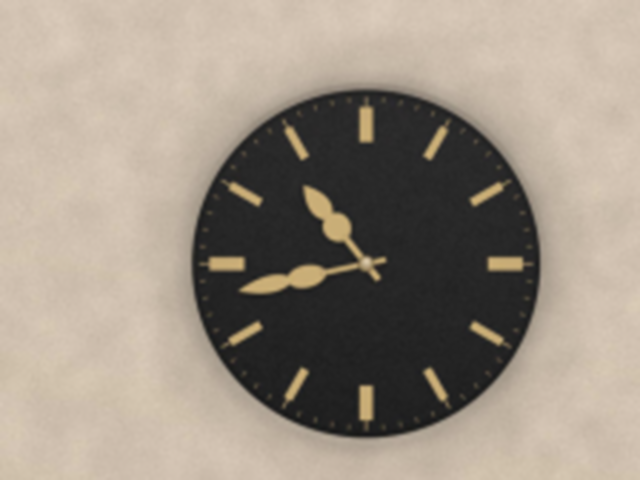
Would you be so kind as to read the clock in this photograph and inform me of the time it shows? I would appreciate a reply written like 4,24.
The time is 10,43
